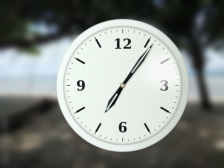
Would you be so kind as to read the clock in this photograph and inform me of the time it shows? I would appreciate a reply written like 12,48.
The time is 7,06
